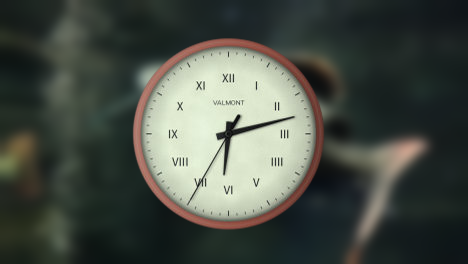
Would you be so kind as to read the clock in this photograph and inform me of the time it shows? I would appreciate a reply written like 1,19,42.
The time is 6,12,35
